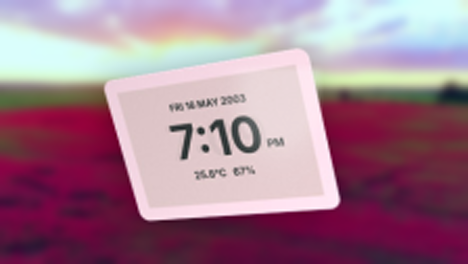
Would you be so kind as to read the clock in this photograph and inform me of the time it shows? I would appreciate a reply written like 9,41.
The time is 7,10
